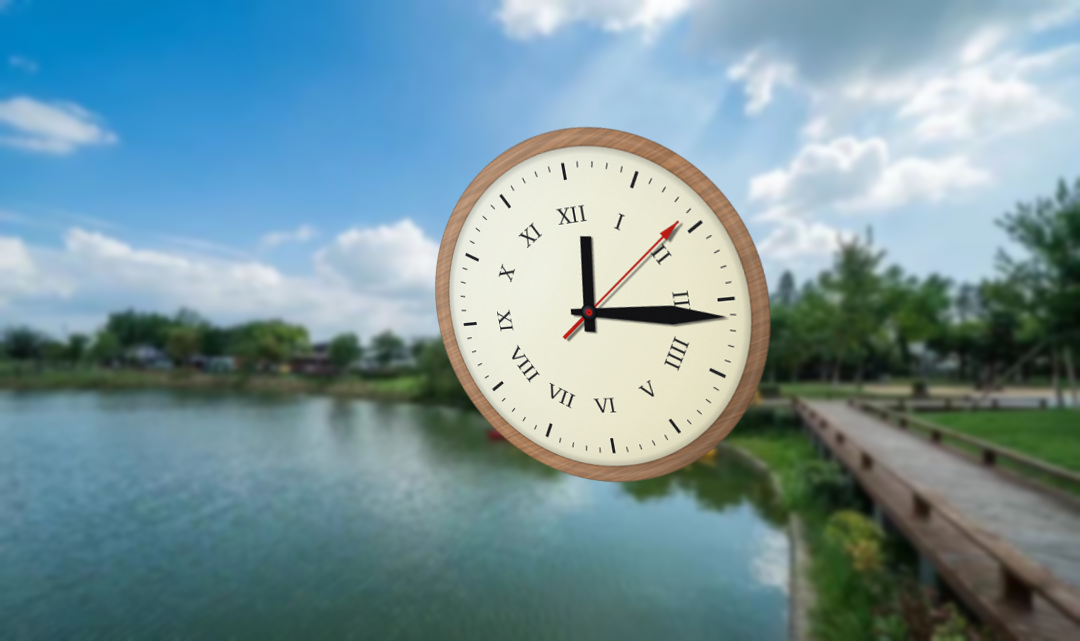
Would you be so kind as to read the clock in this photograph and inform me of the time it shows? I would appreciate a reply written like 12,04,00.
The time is 12,16,09
